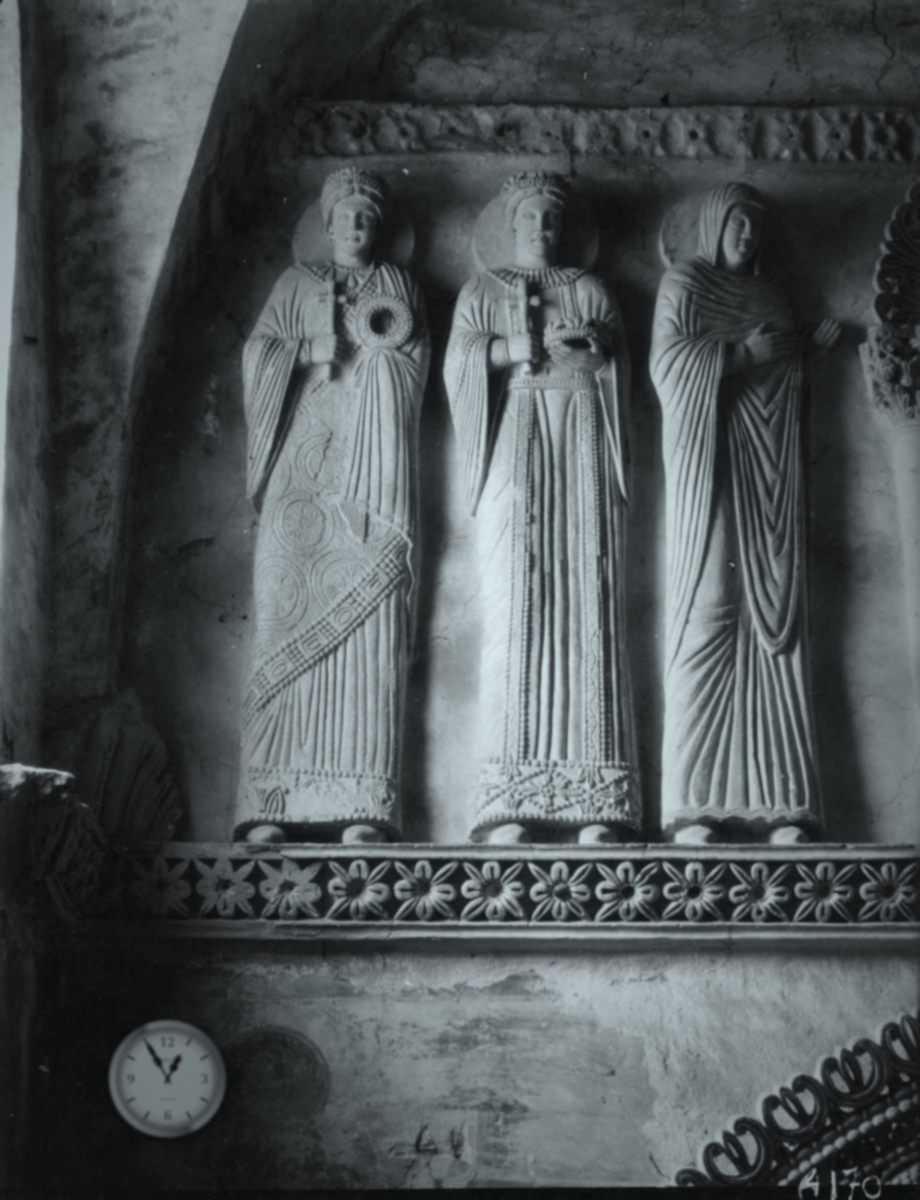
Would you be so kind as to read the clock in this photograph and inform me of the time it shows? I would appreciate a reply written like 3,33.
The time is 12,55
